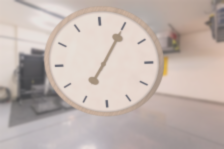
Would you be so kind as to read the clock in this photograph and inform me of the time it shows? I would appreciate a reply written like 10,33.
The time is 7,05
